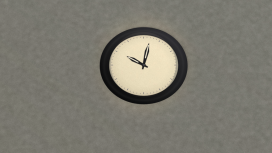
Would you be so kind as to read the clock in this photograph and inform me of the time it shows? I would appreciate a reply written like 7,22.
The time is 10,02
